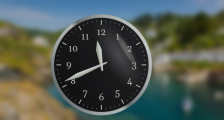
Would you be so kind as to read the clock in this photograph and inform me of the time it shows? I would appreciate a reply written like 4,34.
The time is 11,41
